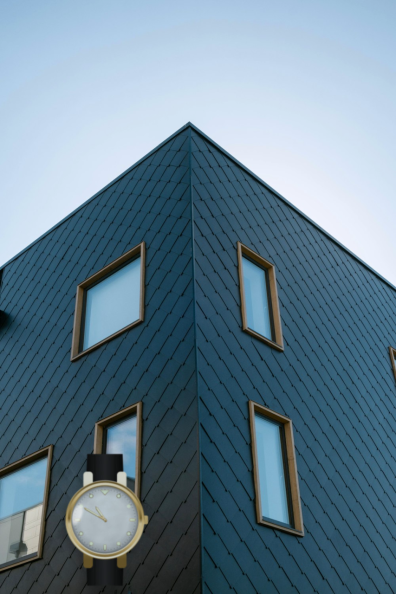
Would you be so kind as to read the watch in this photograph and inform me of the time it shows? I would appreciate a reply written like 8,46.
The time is 10,50
